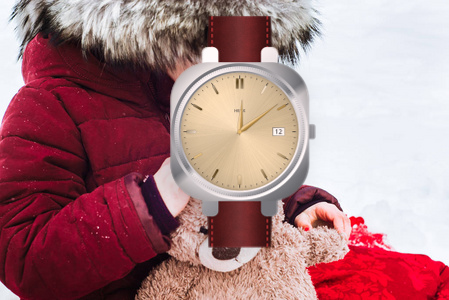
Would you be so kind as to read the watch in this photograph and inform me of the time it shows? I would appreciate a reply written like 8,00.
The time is 12,09
